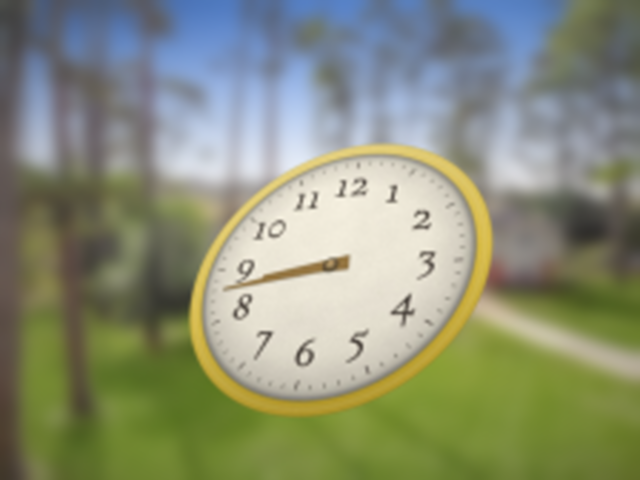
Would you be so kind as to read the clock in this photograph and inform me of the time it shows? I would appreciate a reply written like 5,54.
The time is 8,43
